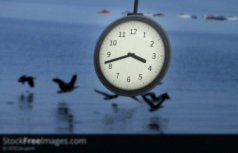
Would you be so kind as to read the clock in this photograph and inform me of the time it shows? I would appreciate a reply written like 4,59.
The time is 3,42
